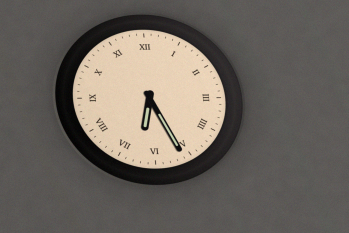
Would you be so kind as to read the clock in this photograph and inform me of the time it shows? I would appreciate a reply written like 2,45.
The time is 6,26
